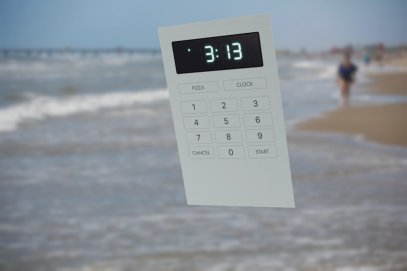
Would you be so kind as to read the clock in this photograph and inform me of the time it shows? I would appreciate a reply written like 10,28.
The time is 3,13
